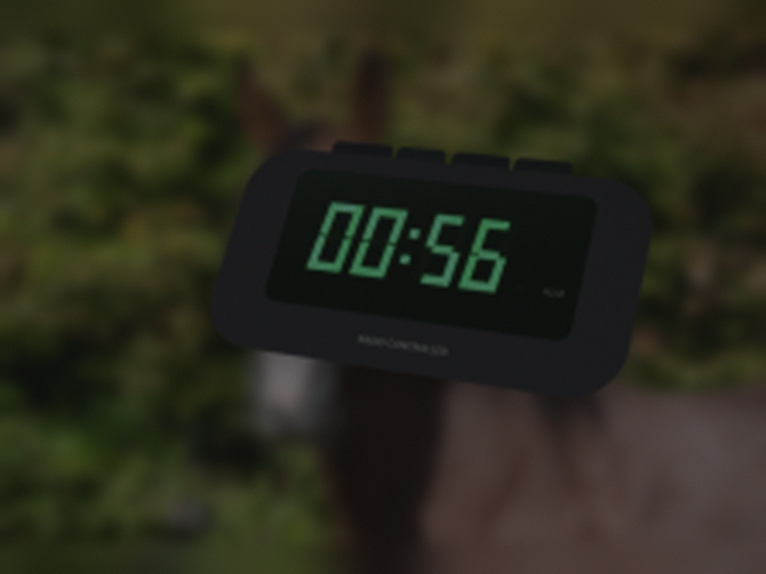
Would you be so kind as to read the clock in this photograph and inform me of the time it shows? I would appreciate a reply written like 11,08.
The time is 0,56
